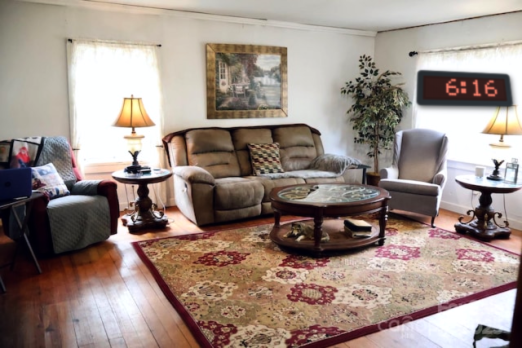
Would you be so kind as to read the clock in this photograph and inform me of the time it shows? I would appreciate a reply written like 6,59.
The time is 6,16
